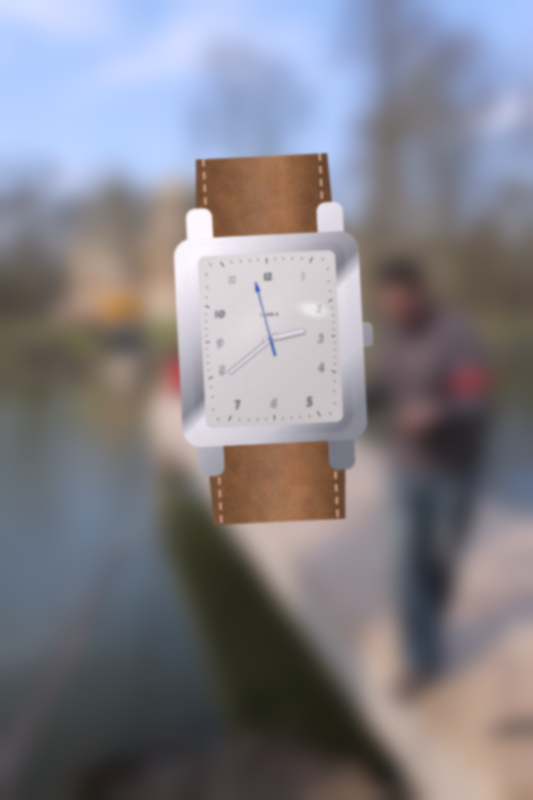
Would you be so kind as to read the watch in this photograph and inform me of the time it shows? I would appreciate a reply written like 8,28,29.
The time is 2,38,58
